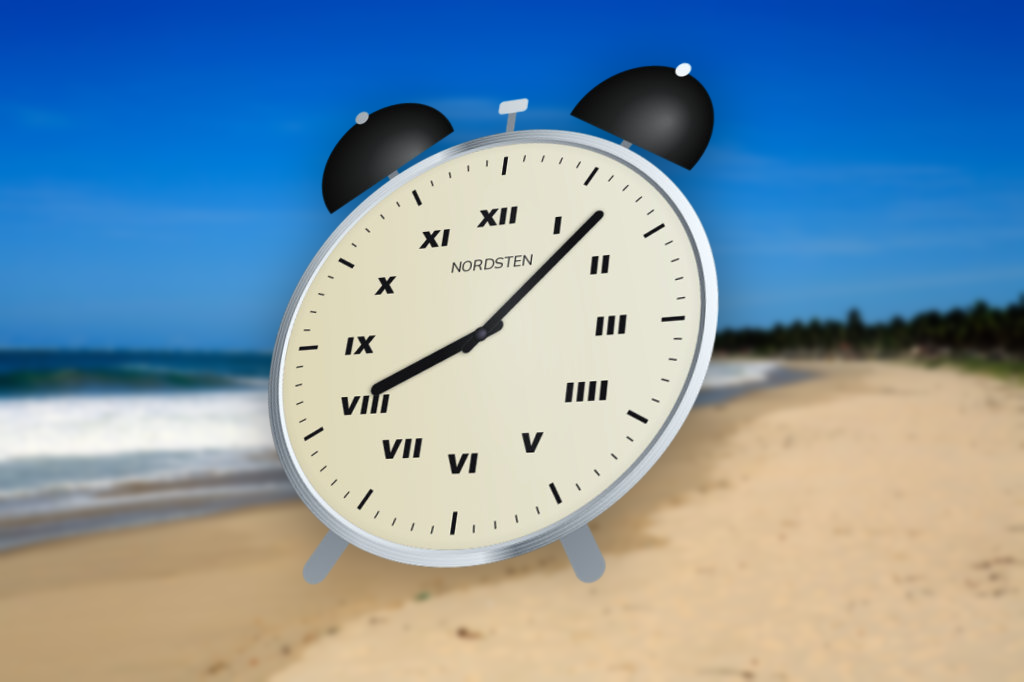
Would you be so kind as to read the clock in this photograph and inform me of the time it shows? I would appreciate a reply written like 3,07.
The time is 8,07
